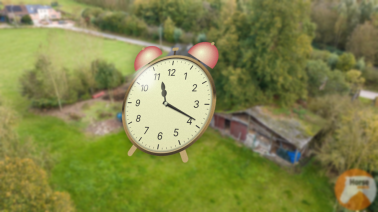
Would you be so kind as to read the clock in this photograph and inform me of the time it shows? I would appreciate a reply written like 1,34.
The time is 11,19
